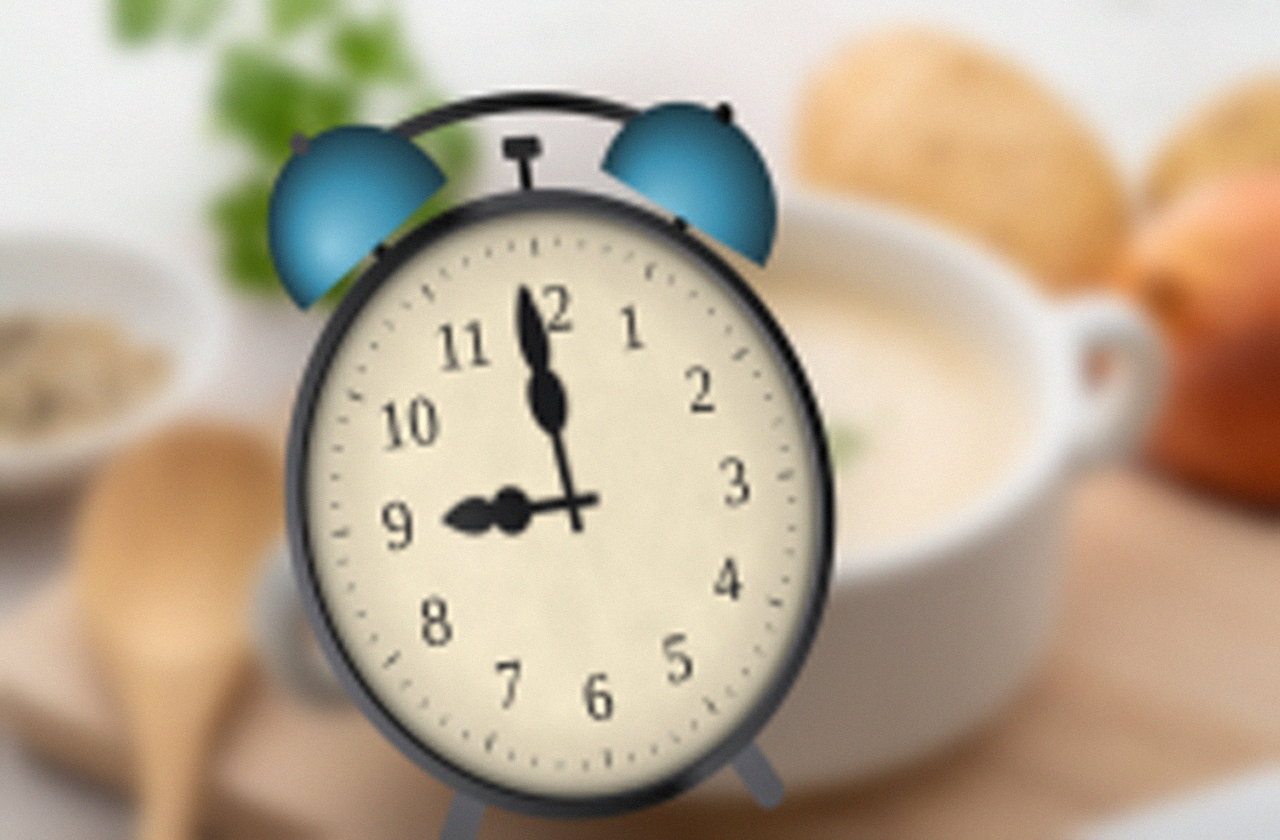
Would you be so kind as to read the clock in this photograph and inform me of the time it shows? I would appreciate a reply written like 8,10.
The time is 8,59
